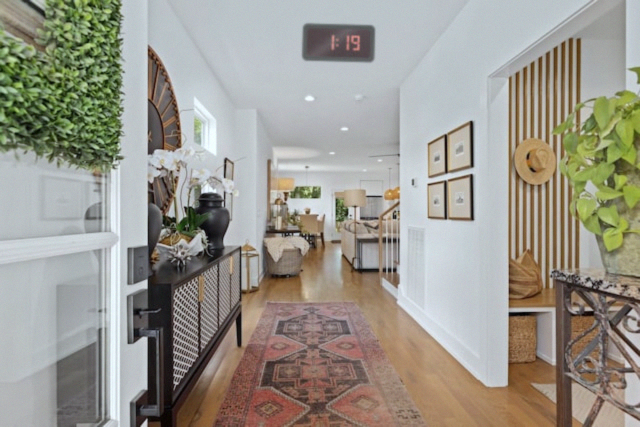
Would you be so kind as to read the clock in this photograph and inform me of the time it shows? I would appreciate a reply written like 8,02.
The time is 1,19
